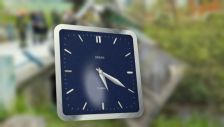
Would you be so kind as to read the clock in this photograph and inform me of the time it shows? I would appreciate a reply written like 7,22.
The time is 5,20
